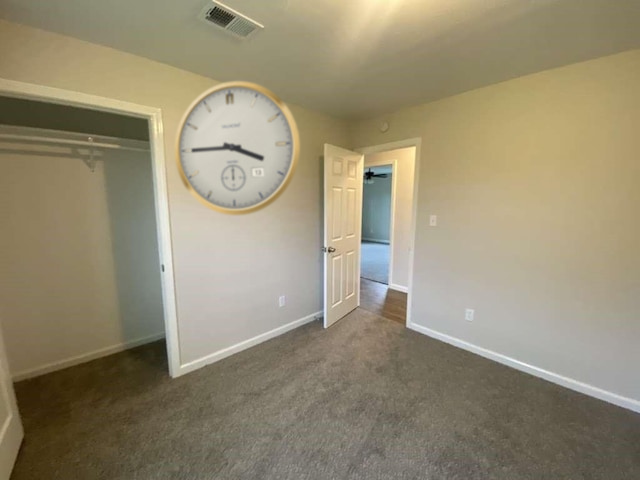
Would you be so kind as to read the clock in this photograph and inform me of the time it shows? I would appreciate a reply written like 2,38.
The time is 3,45
